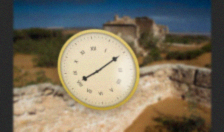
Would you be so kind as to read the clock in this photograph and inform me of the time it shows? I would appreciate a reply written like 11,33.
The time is 8,10
